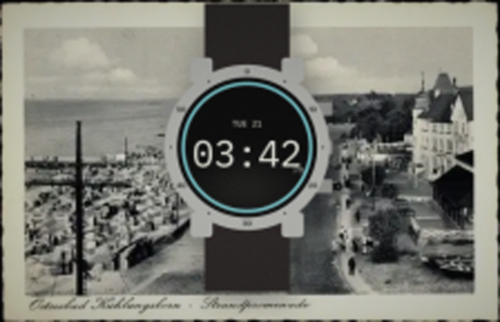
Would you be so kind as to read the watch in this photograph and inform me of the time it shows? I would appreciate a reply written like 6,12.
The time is 3,42
